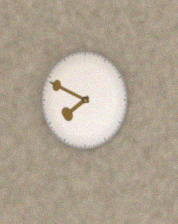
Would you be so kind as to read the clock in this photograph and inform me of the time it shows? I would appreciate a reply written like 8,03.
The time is 7,49
